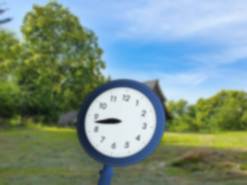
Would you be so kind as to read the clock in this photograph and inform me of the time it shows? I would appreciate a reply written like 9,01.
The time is 8,43
